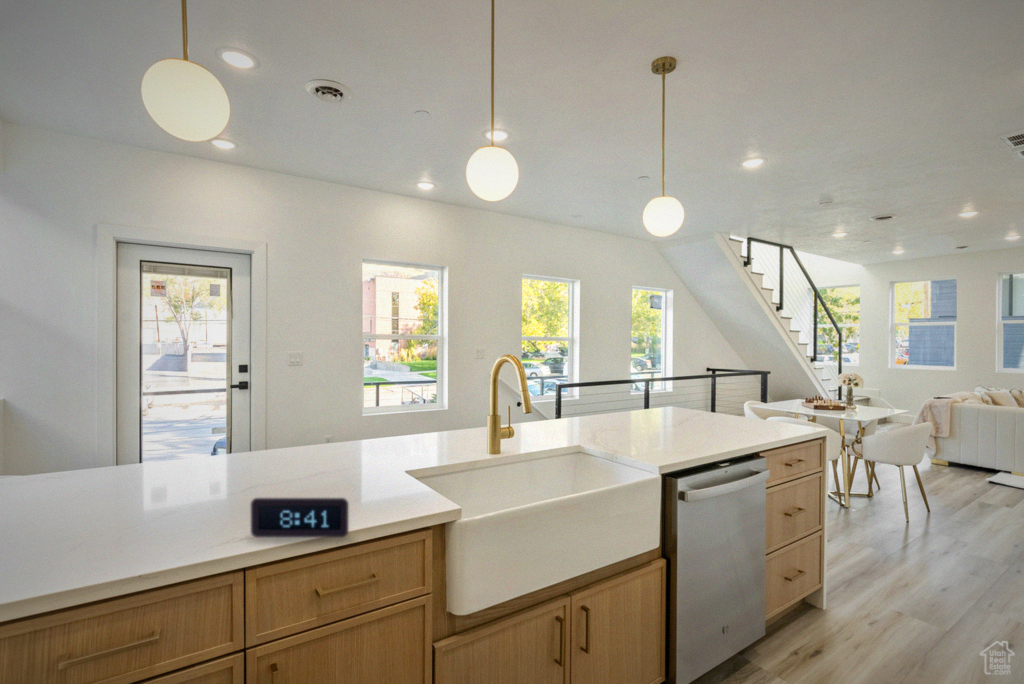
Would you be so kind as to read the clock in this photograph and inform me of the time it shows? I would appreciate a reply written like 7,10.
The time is 8,41
